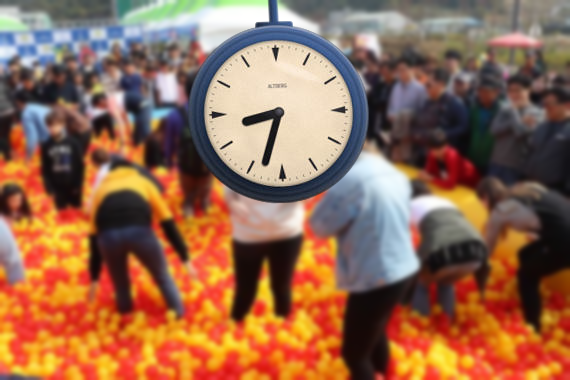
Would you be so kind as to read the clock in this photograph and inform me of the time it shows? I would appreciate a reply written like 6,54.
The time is 8,33
